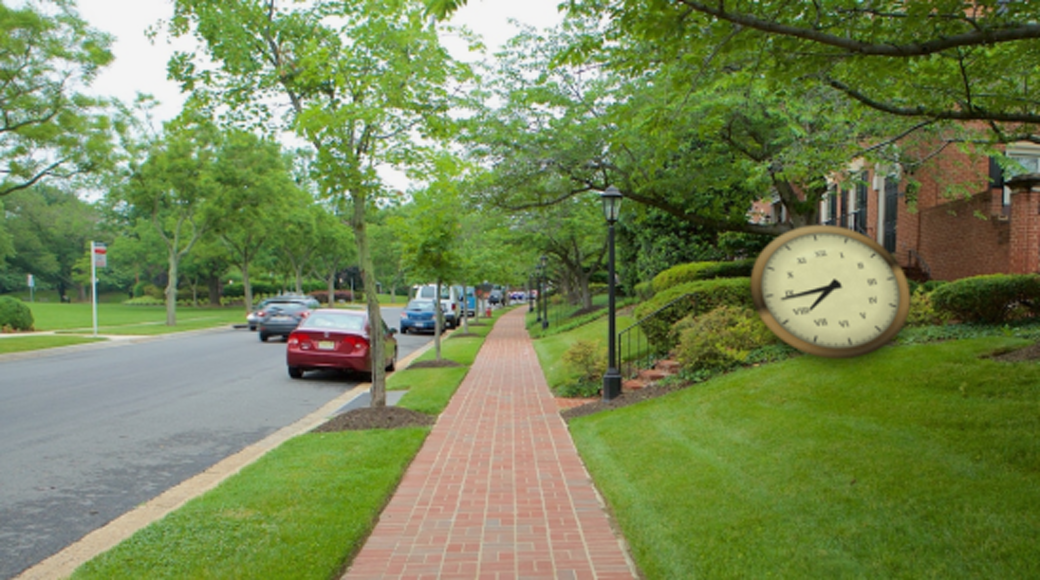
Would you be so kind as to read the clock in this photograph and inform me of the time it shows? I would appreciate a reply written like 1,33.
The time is 7,44
